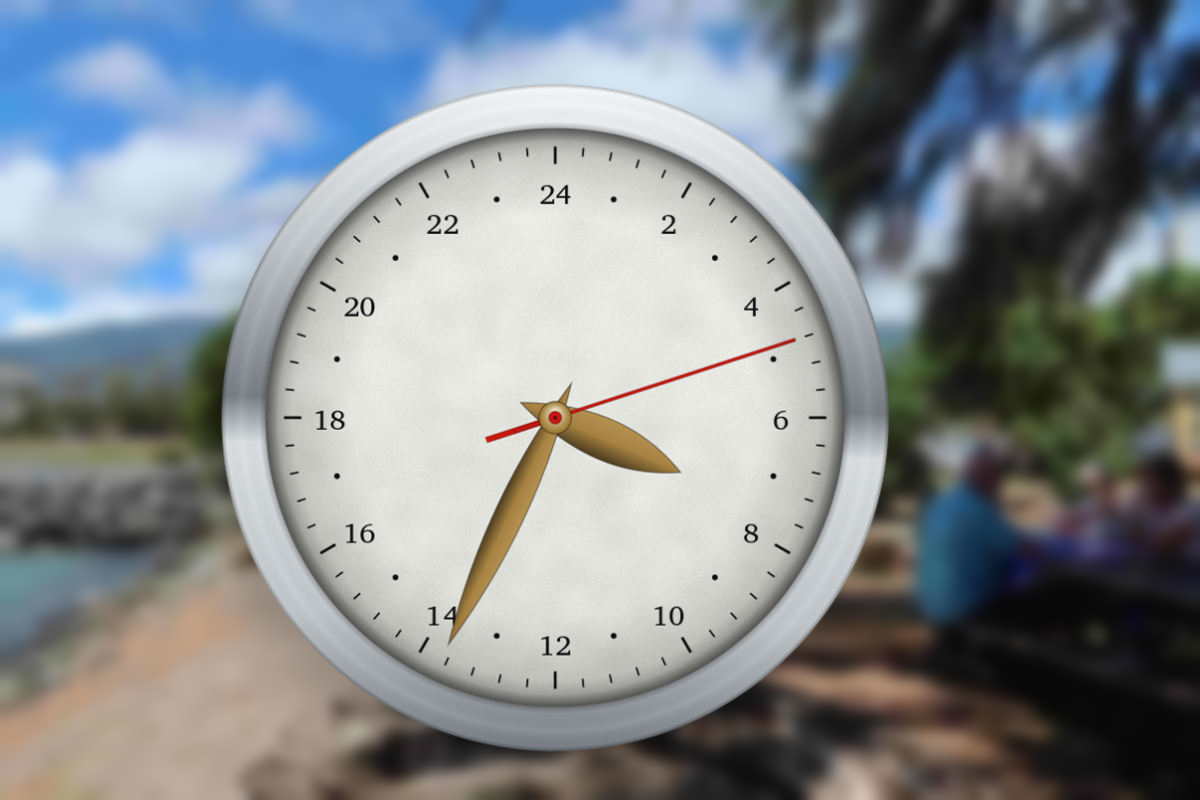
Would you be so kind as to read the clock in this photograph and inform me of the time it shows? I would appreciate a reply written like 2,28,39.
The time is 7,34,12
